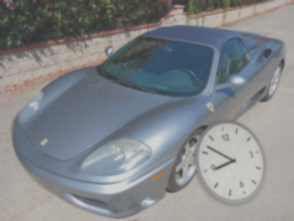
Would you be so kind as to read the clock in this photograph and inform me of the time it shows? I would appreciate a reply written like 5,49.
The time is 8,52
